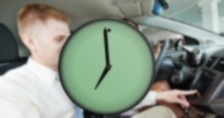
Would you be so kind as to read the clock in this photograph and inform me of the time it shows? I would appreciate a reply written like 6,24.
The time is 6,59
